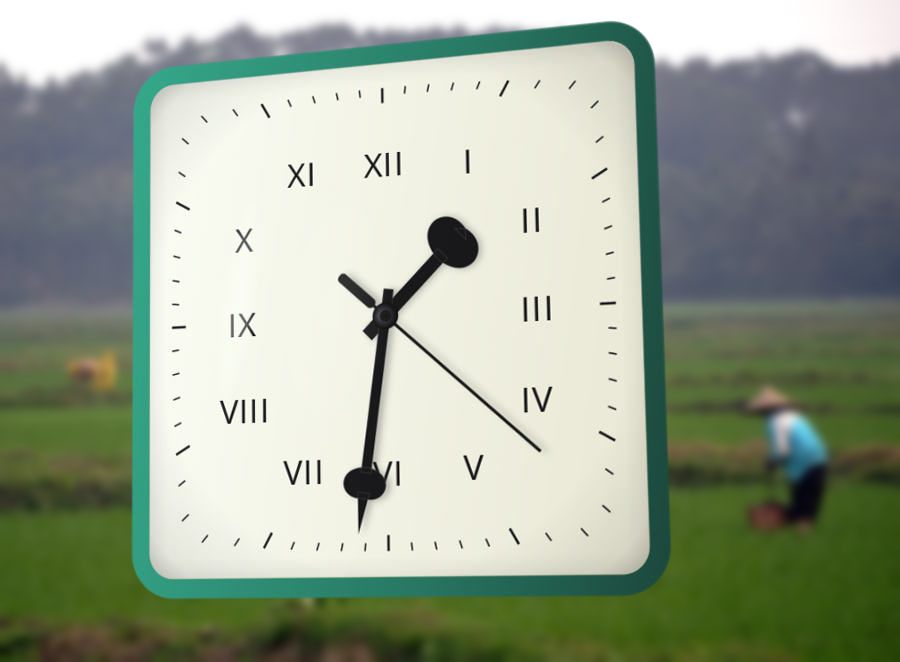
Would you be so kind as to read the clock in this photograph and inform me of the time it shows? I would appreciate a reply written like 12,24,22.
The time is 1,31,22
